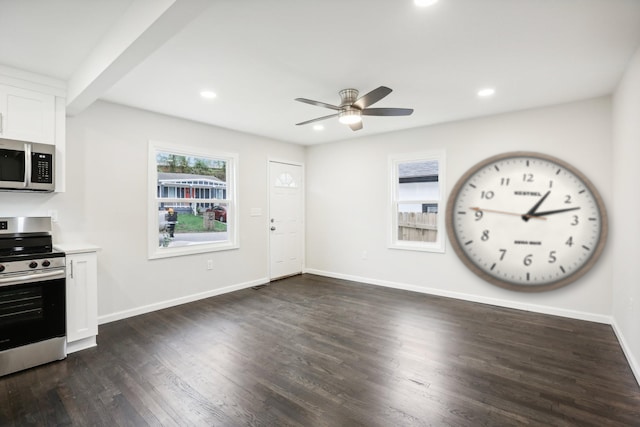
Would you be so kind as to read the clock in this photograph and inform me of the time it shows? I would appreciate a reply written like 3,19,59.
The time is 1,12,46
